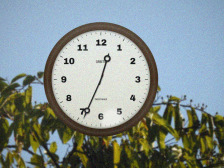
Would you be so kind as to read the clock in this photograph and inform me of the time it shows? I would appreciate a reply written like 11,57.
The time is 12,34
